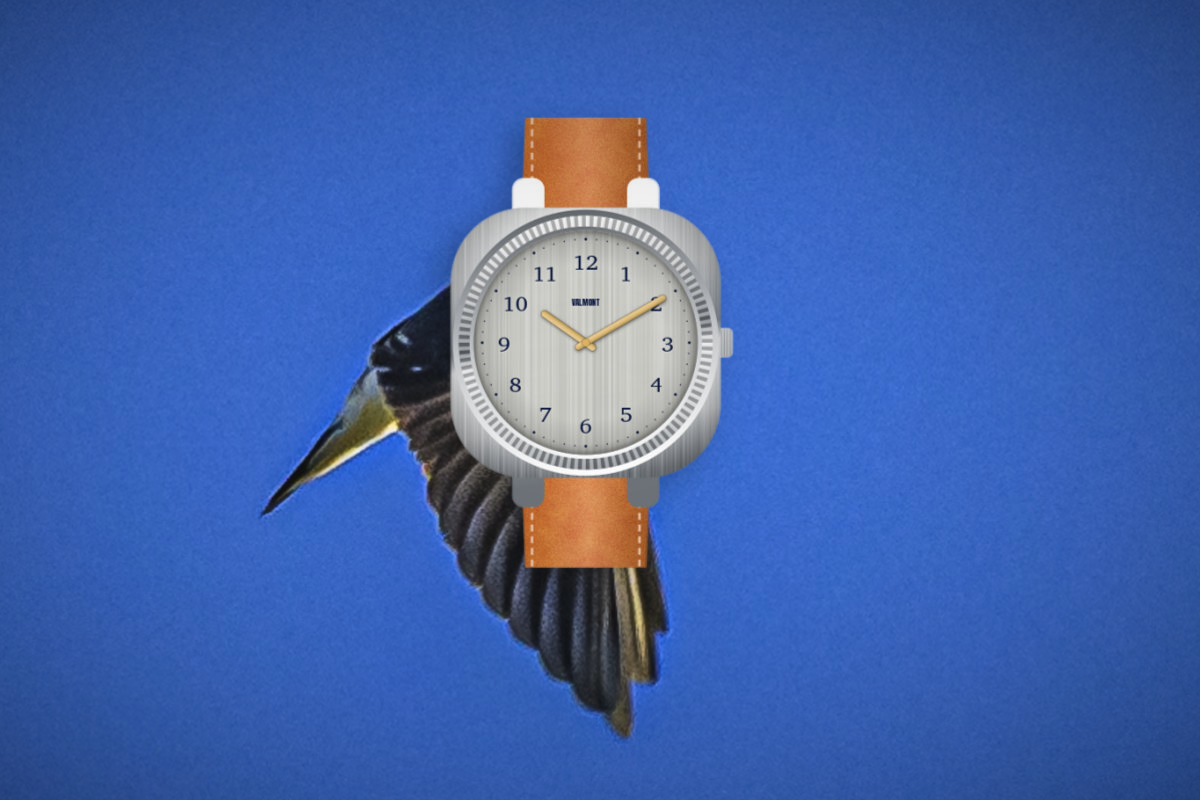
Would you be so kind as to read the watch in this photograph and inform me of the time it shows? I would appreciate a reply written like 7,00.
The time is 10,10
